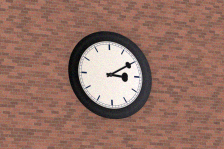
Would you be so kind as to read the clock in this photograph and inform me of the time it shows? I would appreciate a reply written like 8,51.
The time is 3,10
